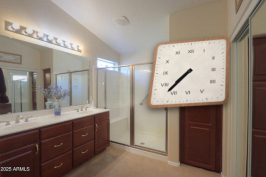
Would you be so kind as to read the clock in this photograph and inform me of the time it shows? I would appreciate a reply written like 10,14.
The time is 7,37
